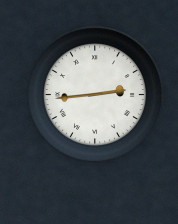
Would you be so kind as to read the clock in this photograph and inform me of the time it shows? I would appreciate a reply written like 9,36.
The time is 2,44
